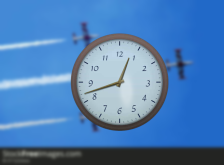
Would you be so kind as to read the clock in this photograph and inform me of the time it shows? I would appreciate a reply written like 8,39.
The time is 12,42
